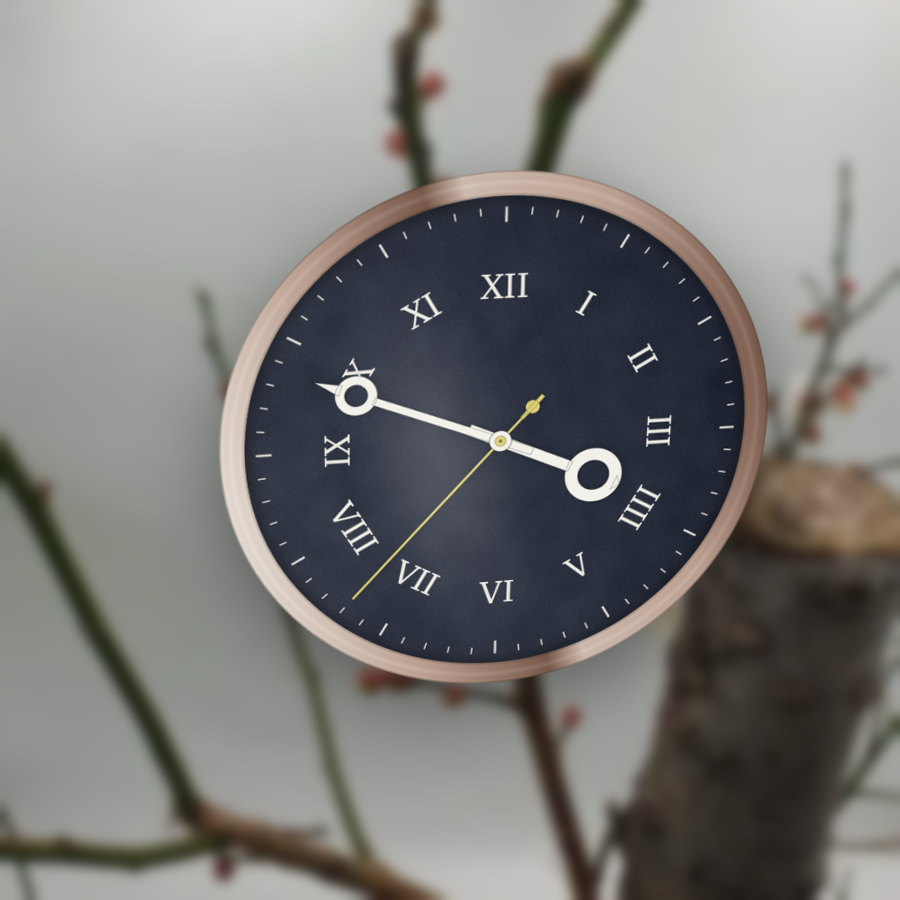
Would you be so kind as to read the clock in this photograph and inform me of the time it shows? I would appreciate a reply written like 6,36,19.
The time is 3,48,37
